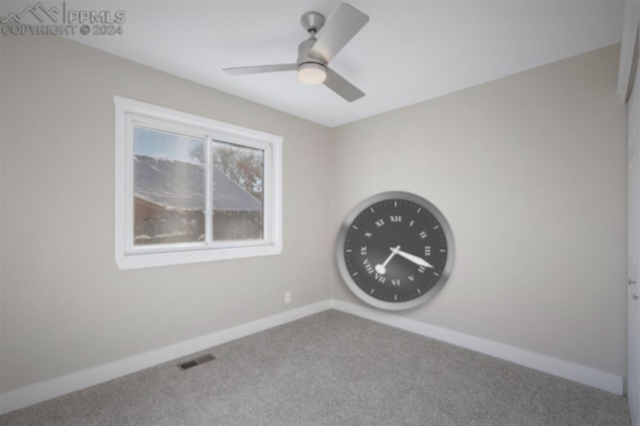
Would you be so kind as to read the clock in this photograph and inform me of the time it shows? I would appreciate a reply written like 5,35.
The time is 7,19
